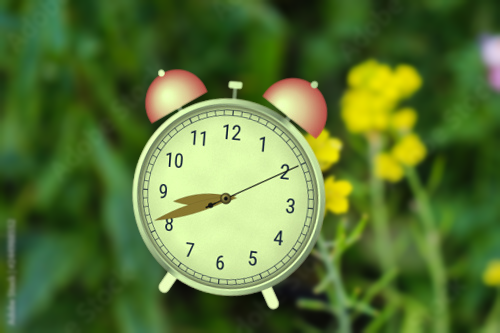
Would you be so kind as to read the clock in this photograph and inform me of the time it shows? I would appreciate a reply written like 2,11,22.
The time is 8,41,10
